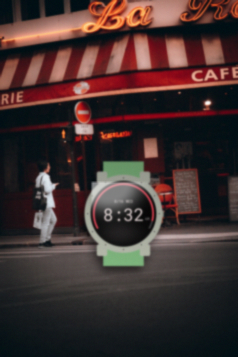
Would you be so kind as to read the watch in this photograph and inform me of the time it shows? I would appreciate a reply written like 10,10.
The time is 8,32
